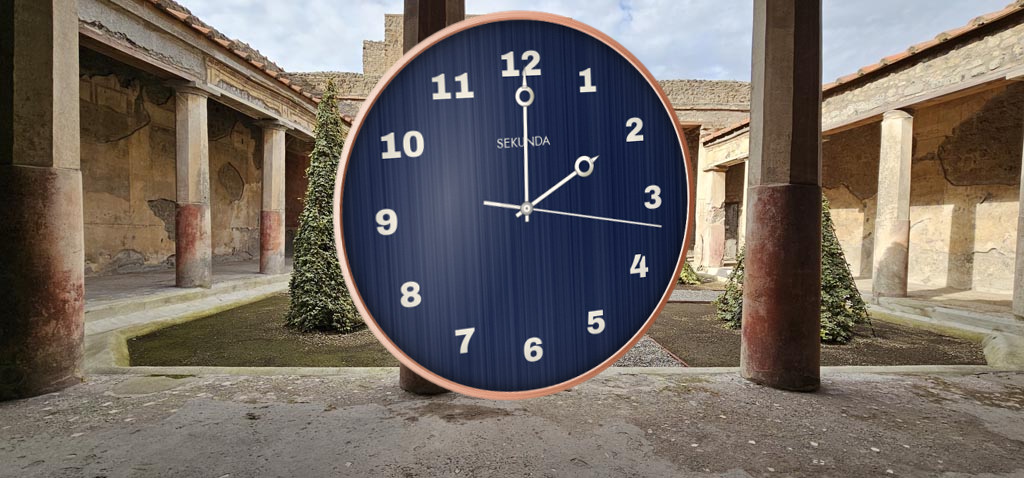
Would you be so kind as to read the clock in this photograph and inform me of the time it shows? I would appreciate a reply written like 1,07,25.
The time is 2,00,17
